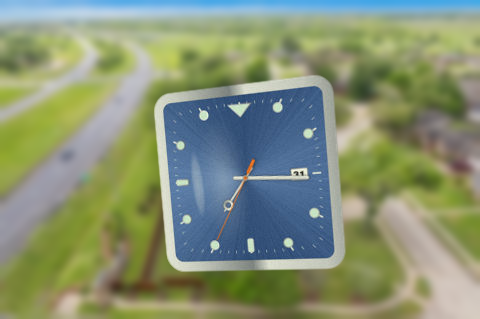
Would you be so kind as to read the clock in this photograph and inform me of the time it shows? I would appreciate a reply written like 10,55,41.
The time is 7,15,35
